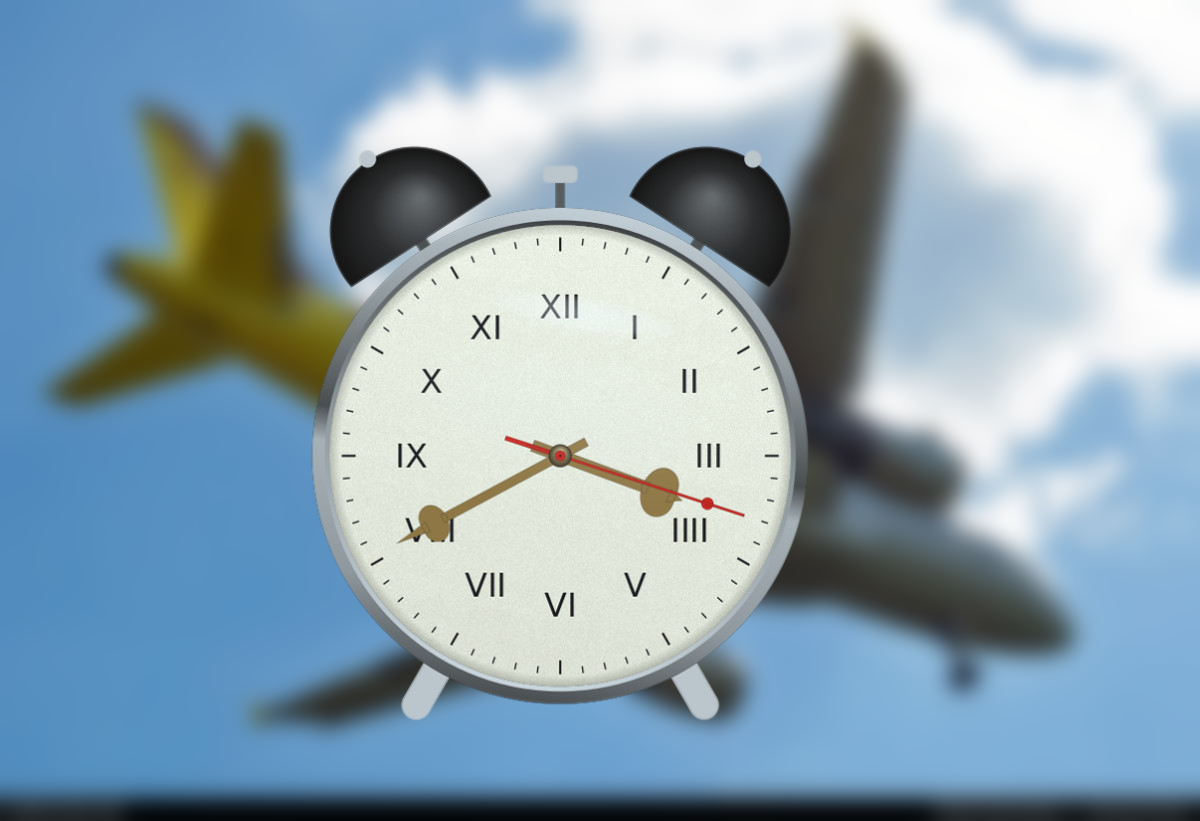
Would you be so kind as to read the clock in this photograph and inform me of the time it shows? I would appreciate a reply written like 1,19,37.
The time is 3,40,18
